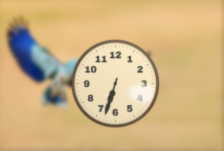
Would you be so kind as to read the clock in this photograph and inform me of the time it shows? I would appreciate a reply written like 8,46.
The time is 6,33
